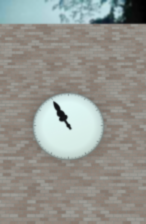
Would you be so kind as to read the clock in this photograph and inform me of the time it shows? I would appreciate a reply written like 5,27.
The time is 10,55
